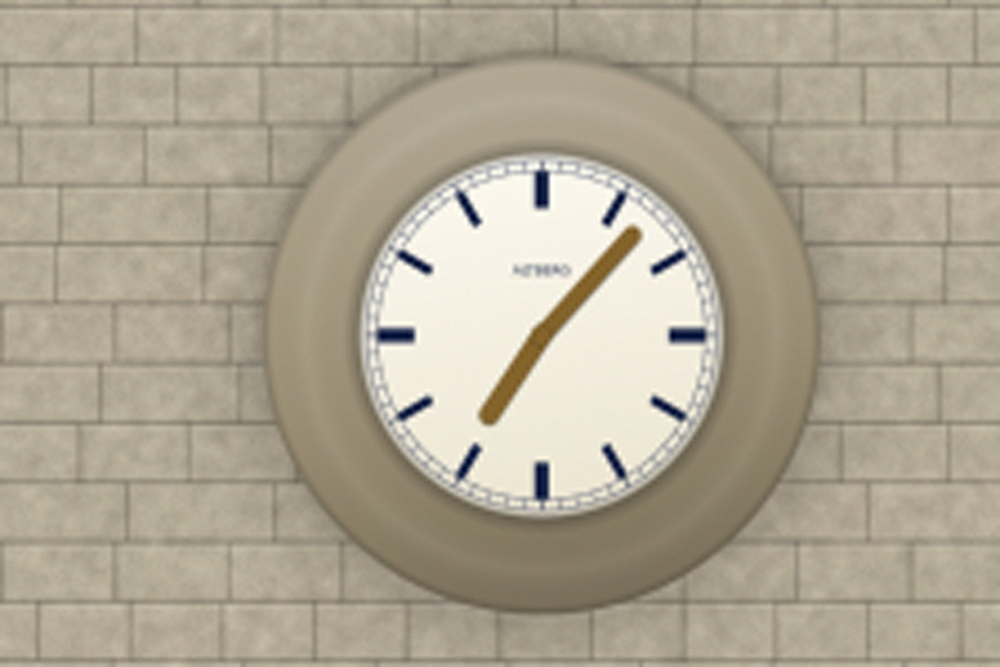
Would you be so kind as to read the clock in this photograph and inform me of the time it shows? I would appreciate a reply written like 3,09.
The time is 7,07
